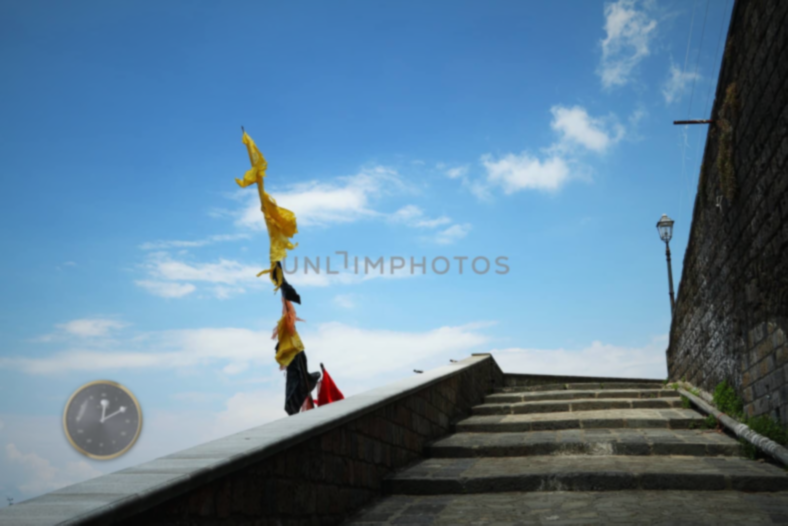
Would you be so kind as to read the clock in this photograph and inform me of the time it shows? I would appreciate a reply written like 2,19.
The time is 12,10
